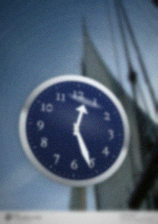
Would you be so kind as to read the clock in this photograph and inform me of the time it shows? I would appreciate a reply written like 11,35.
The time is 12,26
